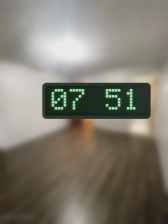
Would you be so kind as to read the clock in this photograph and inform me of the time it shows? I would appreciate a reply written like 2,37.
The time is 7,51
